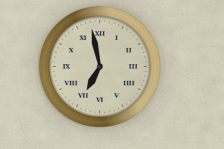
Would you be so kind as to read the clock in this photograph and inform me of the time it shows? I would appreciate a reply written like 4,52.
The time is 6,58
